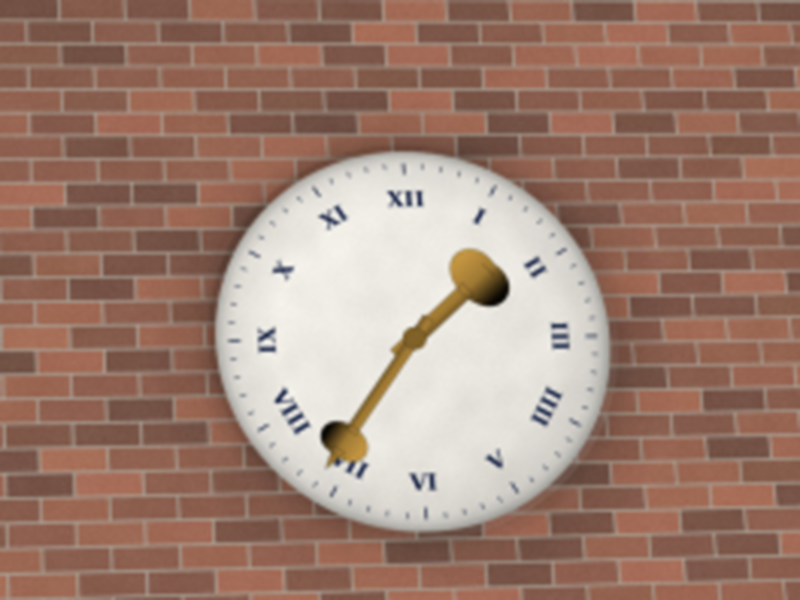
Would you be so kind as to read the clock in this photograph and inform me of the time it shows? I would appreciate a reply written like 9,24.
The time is 1,36
